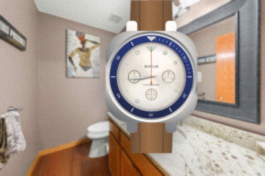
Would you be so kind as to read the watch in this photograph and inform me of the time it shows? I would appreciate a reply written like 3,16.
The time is 8,44
